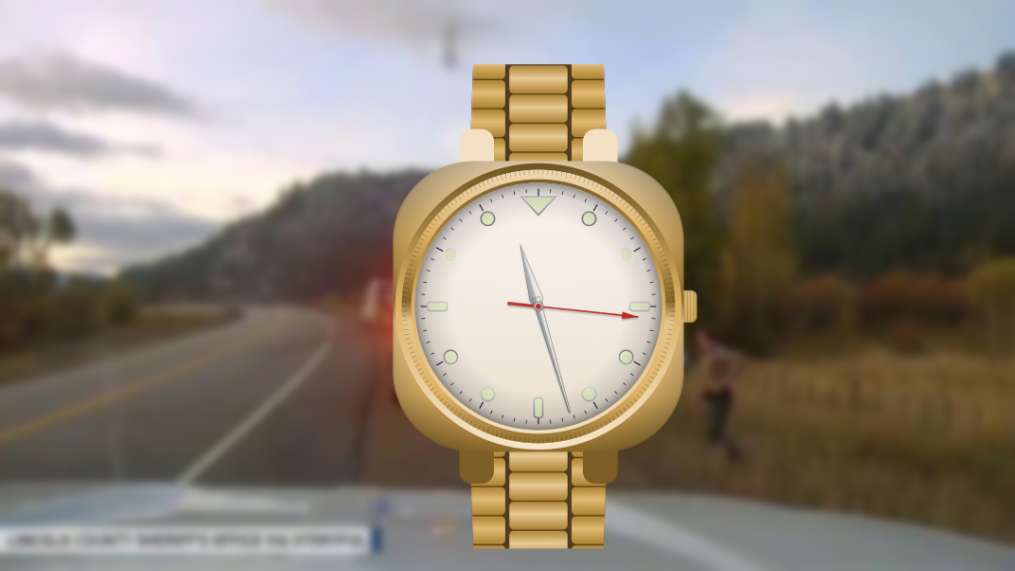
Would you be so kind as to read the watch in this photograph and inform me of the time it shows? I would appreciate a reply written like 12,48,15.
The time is 11,27,16
